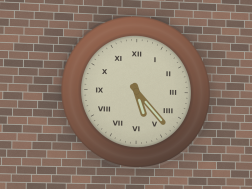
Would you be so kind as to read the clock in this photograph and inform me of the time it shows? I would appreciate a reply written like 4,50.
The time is 5,23
